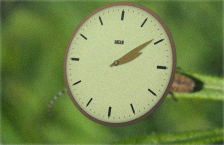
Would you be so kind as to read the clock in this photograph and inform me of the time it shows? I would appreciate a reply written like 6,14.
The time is 2,09
